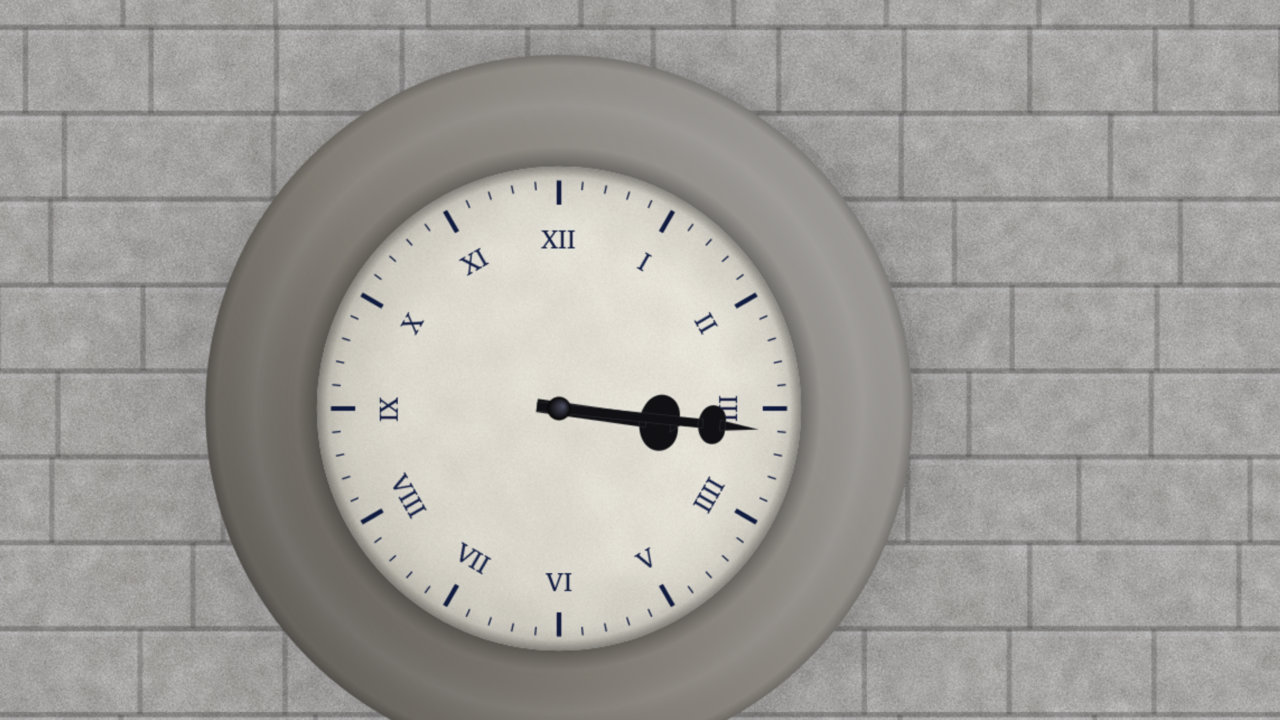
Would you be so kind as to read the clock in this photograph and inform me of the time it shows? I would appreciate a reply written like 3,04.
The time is 3,16
